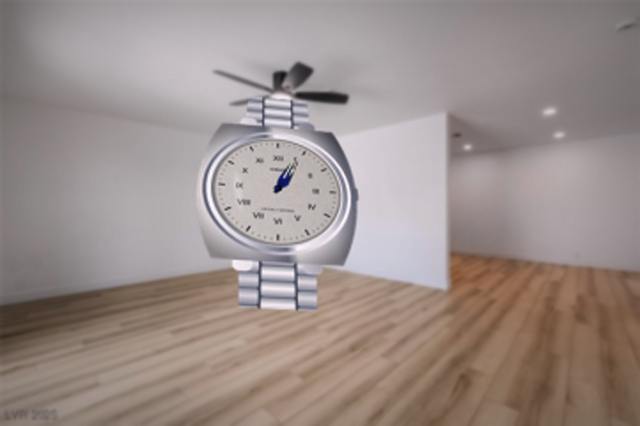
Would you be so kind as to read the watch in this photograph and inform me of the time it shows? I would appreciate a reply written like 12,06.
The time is 1,04
